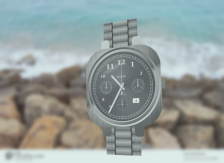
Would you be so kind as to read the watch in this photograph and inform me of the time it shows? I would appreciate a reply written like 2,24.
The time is 10,35
